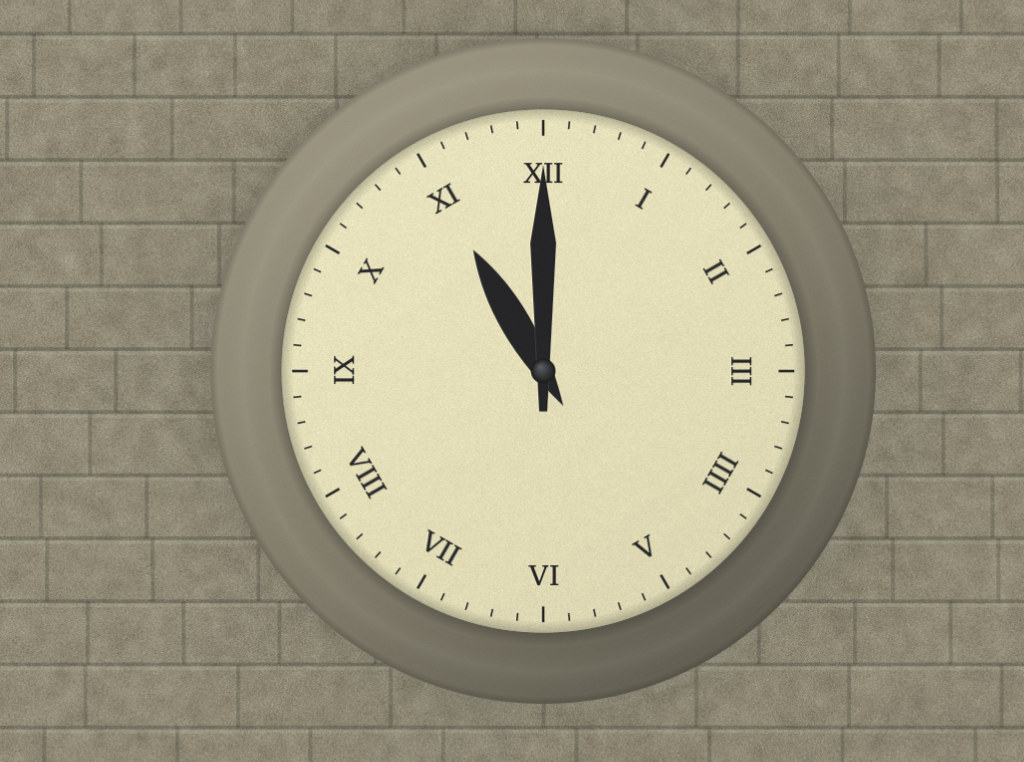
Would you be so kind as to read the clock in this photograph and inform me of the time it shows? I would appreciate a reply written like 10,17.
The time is 11,00
